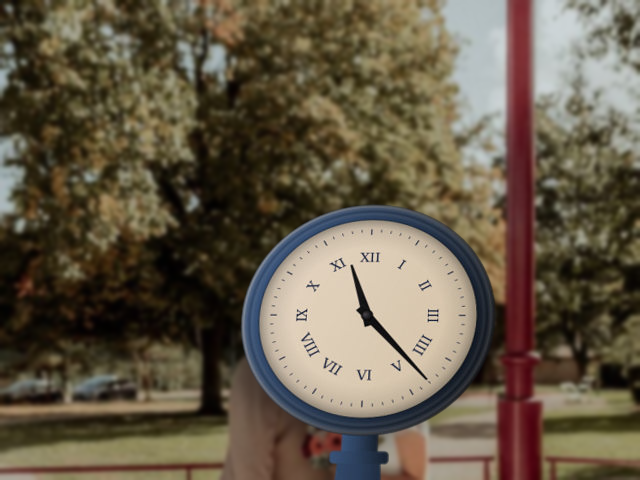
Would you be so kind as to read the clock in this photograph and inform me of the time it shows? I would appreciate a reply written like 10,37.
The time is 11,23
